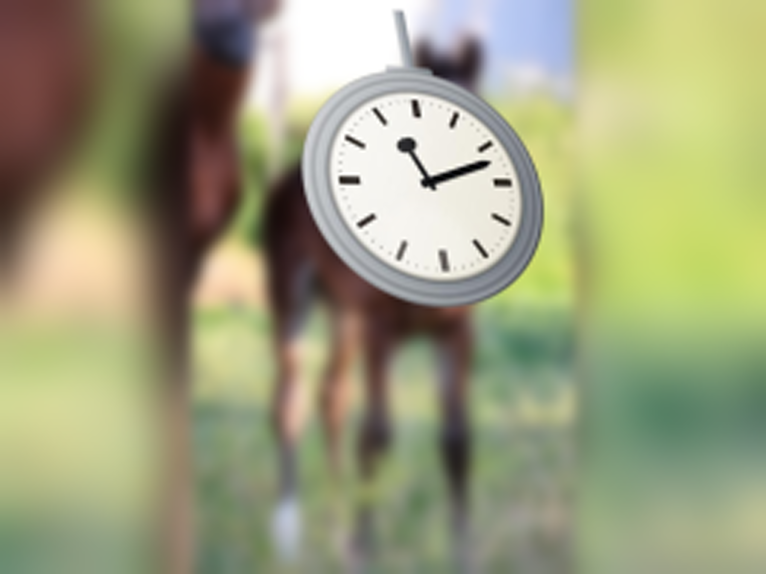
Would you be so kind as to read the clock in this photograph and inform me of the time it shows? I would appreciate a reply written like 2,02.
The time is 11,12
